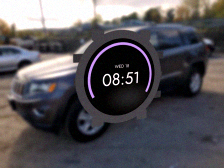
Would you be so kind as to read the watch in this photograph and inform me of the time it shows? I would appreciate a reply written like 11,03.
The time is 8,51
